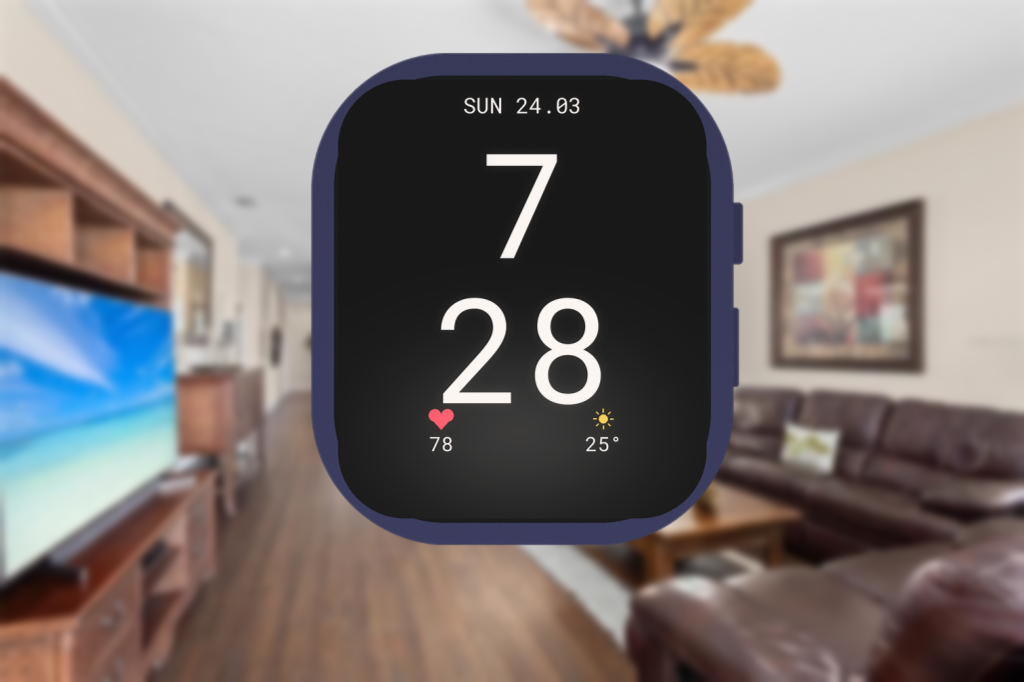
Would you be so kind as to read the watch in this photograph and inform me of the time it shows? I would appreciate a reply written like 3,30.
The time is 7,28
